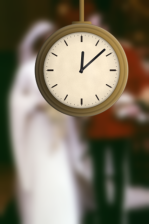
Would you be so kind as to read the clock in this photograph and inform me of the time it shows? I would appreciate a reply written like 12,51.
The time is 12,08
